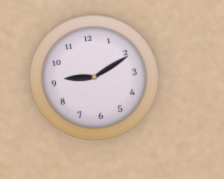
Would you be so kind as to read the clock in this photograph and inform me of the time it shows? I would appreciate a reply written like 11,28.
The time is 9,11
